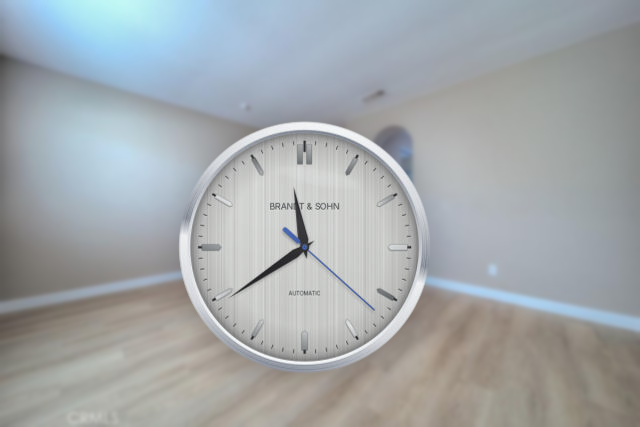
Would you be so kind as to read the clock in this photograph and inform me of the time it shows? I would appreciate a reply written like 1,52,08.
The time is 11,39,22
